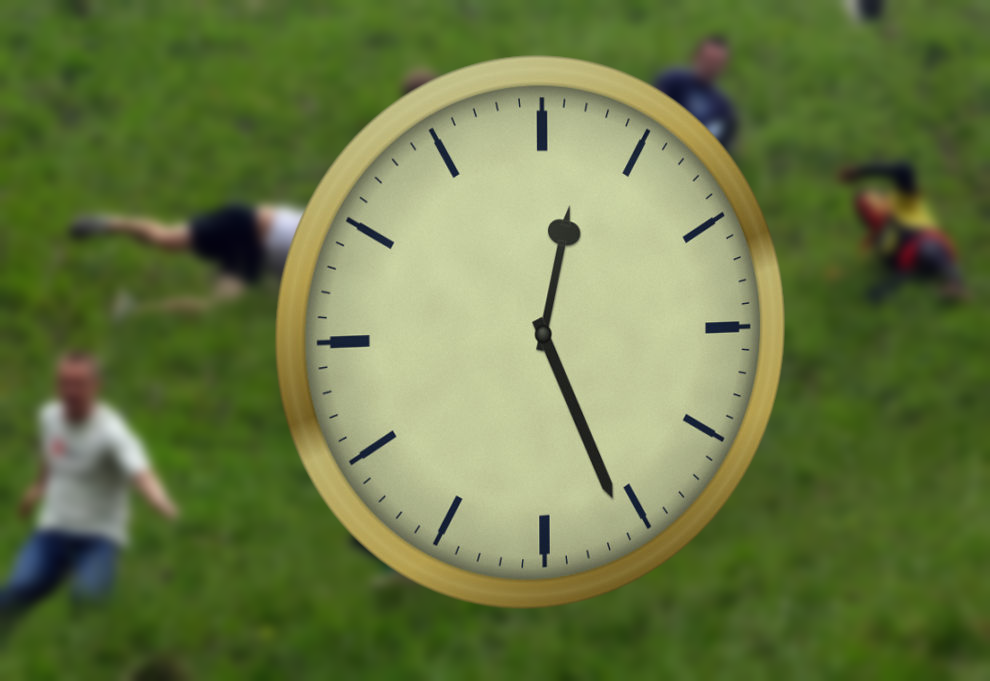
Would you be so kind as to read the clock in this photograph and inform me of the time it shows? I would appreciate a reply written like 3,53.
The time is 12,26
